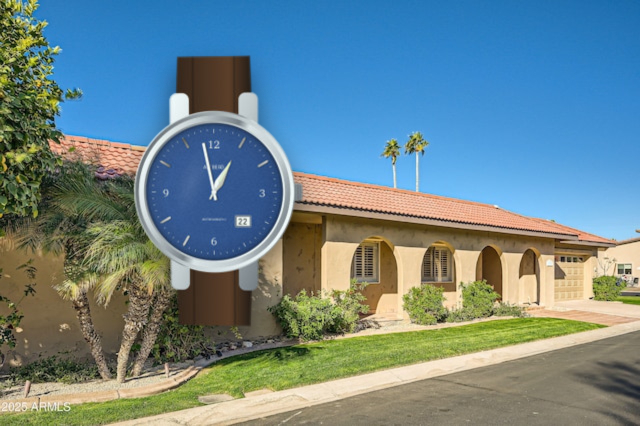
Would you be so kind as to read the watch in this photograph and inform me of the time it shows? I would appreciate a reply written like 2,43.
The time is 12,58
